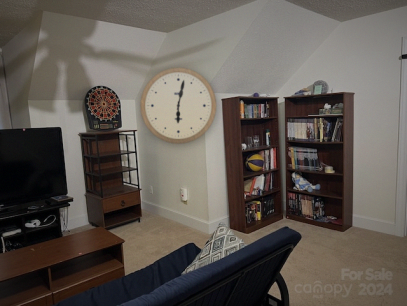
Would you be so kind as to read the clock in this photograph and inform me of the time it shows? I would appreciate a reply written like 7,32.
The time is 6,02
